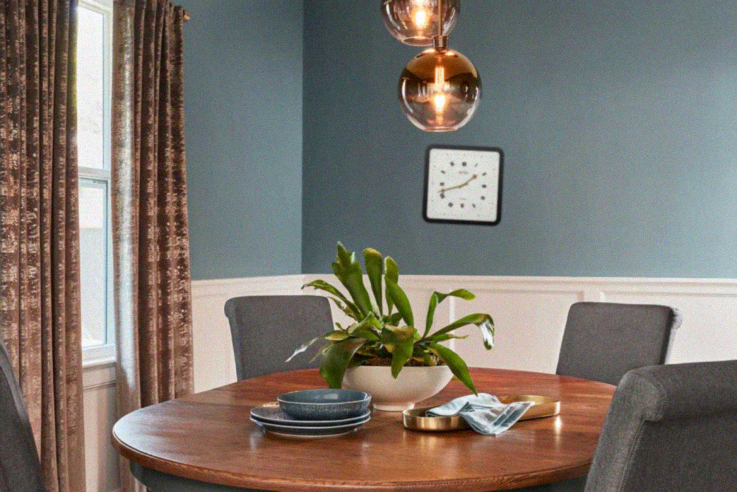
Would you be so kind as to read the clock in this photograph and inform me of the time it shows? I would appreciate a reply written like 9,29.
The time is 1,42
